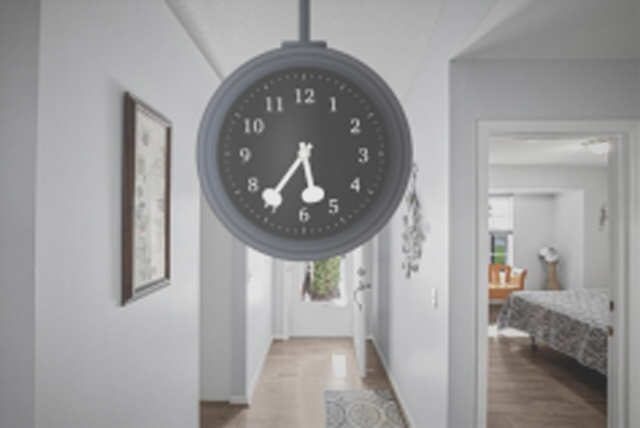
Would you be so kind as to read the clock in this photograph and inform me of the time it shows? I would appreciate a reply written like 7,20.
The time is 5,36
